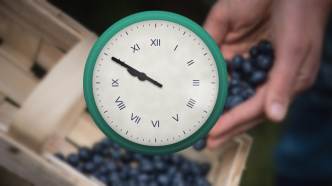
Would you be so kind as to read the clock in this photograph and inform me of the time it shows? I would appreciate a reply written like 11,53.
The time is 9,50
